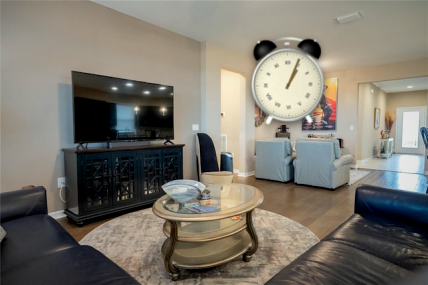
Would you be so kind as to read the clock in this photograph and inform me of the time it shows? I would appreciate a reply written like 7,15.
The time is 1,04
